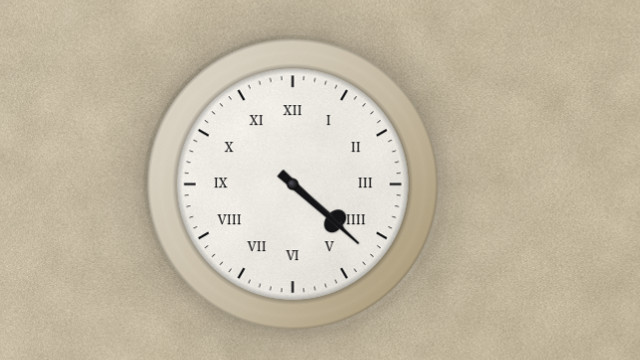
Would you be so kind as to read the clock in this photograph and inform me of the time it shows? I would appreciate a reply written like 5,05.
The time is 4,22
